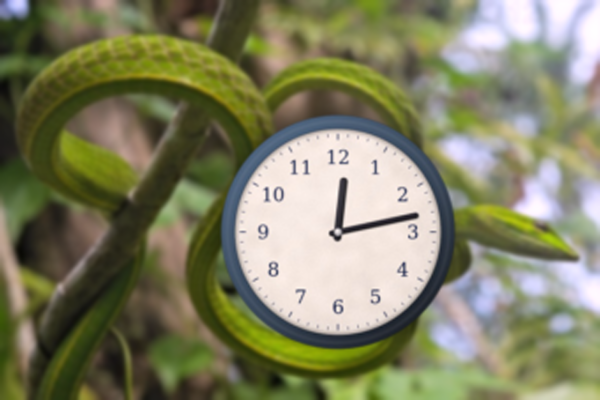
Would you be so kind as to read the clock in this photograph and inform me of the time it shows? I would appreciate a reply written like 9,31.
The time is 12,13
